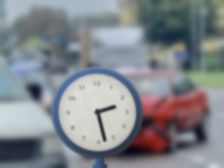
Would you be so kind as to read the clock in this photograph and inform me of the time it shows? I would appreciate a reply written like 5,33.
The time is 2,28
